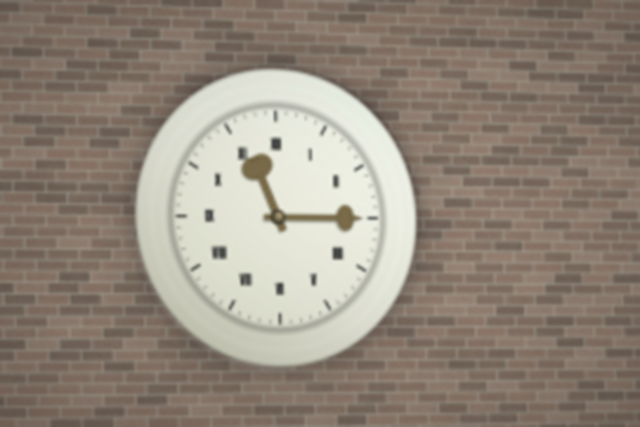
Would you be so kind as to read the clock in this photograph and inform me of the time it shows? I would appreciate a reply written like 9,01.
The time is 11,15
